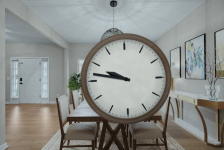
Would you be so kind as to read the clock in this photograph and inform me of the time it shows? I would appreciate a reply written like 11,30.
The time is 9,47
